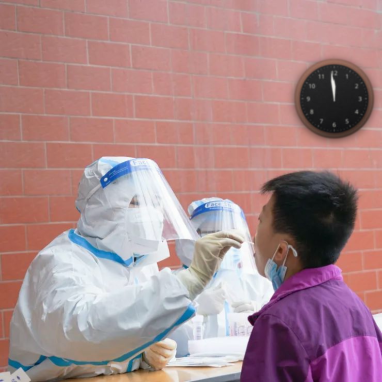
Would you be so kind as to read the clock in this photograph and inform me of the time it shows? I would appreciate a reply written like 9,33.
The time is 11,59
